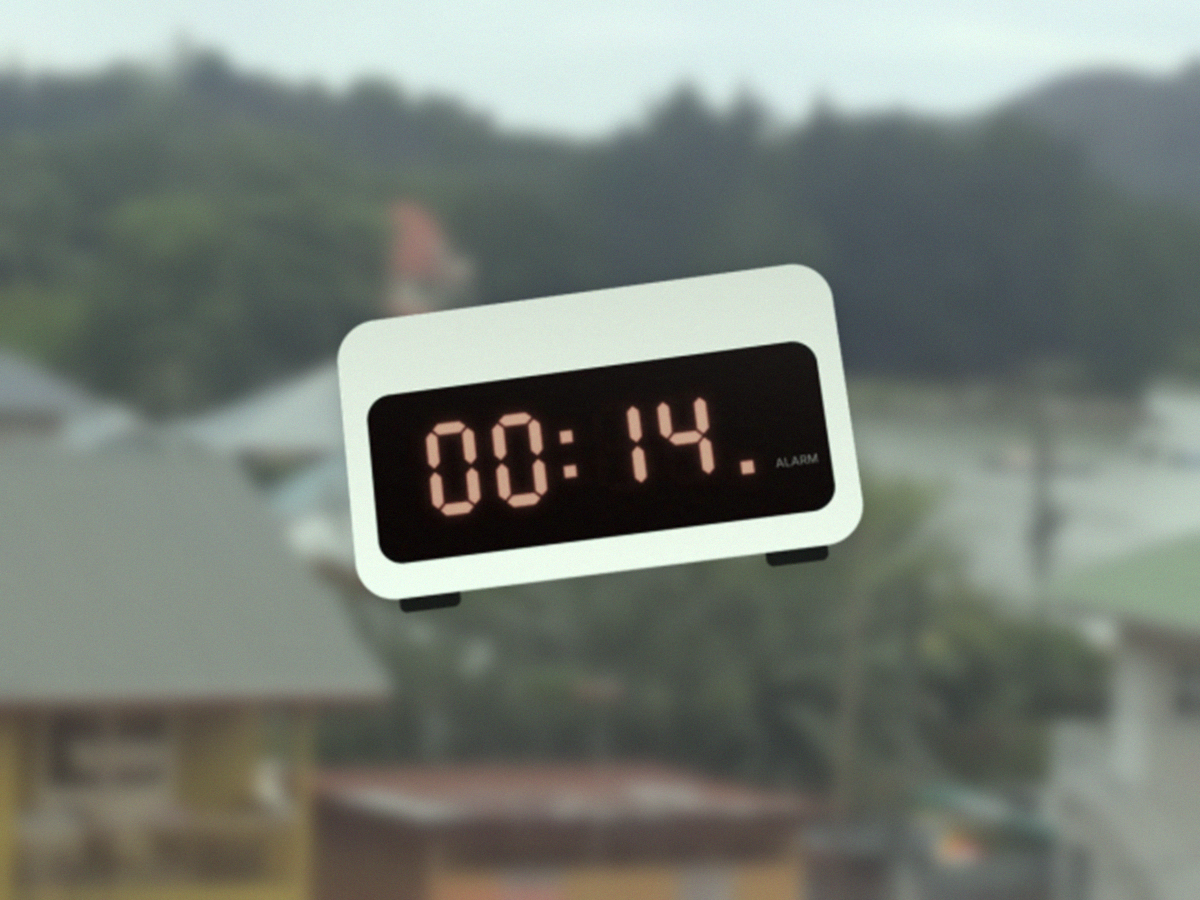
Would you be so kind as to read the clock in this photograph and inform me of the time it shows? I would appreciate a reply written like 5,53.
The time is 0,14
